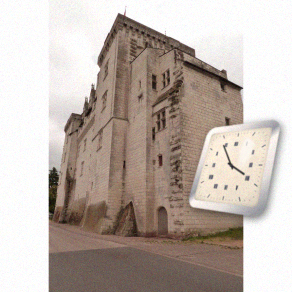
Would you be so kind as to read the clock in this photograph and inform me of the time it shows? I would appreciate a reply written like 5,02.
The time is 3,54
